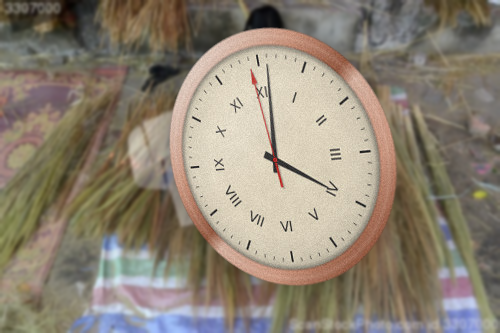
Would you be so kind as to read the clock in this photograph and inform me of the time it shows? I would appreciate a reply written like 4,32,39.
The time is 4,00,59
